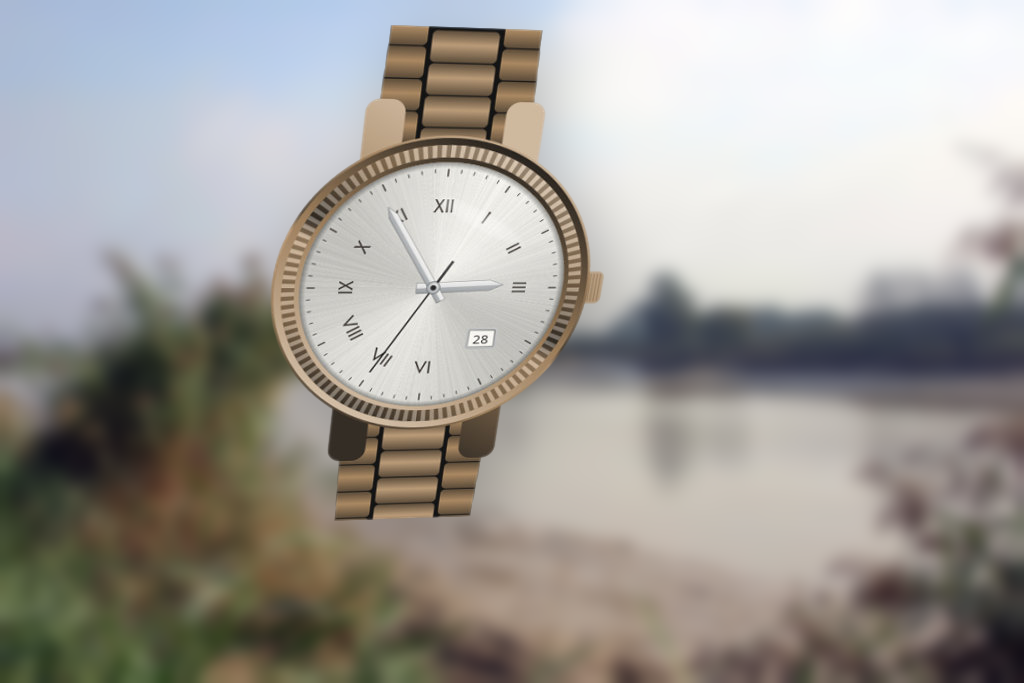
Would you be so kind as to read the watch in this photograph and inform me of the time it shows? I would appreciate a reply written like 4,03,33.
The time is 2,54,35
